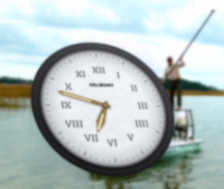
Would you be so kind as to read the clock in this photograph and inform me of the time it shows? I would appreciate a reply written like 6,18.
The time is 6,48
